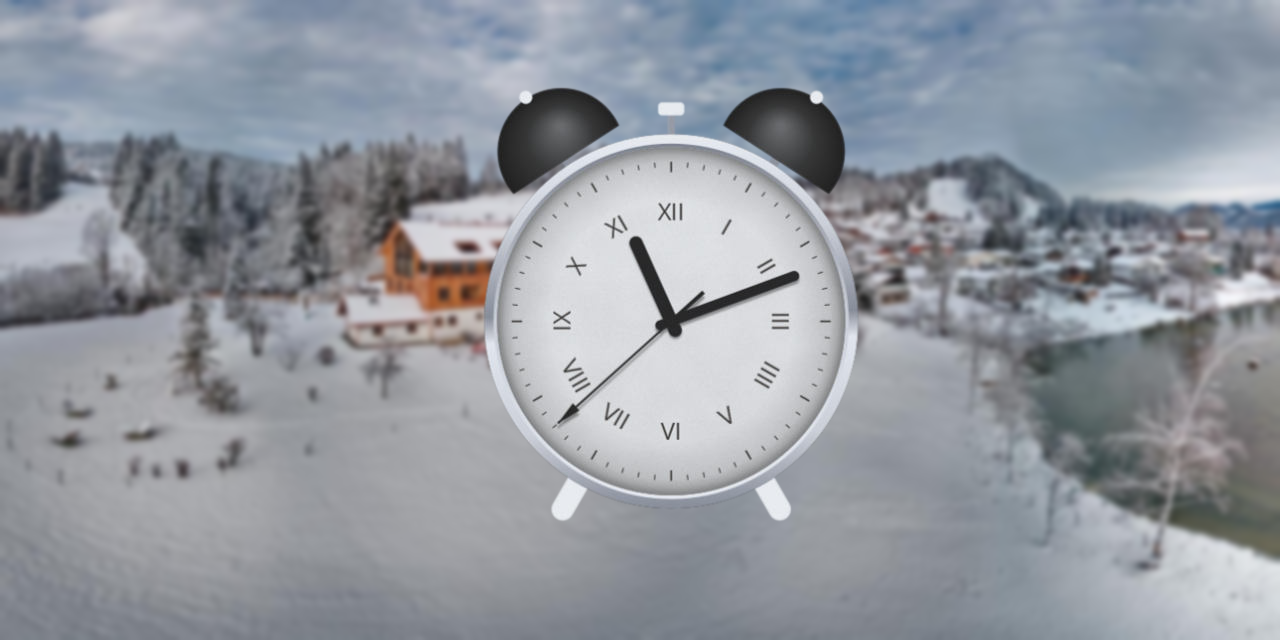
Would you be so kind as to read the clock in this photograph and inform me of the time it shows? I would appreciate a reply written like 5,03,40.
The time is 11,11,38
